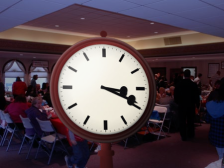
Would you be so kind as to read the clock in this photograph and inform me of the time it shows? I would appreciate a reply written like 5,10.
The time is 3,19
